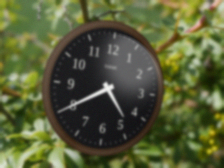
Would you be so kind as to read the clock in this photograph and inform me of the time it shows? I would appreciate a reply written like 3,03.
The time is 4,40
